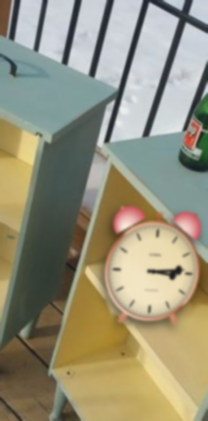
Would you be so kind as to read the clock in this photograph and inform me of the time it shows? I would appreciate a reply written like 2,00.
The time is 3,14
